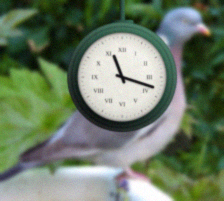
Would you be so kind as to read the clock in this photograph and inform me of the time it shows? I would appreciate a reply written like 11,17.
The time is 11,18
